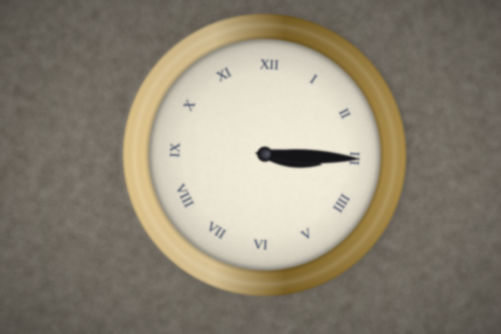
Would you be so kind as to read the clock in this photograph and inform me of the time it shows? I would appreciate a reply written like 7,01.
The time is 3,15
